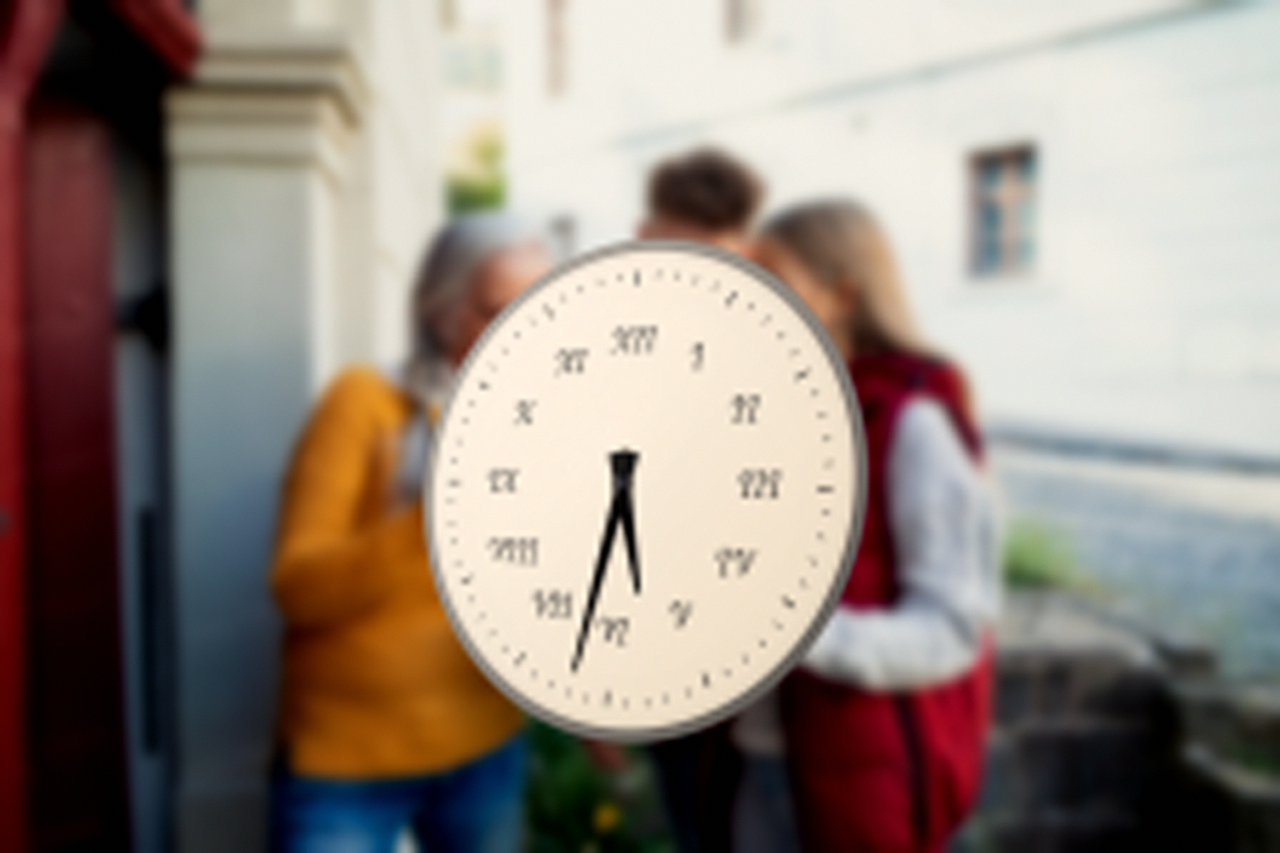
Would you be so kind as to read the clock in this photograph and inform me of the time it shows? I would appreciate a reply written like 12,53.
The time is 5,32
